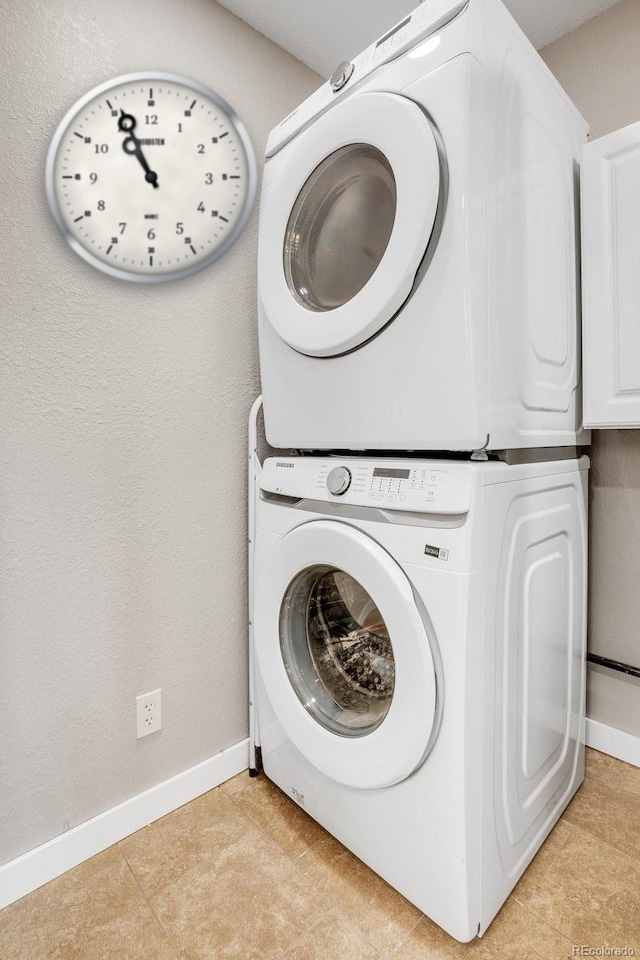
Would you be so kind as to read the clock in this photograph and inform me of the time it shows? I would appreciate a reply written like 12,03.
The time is 10,56
